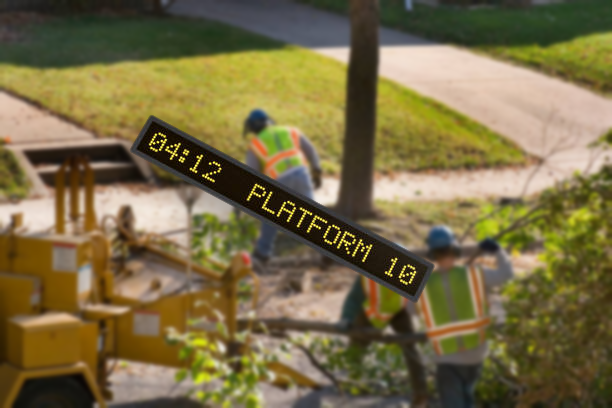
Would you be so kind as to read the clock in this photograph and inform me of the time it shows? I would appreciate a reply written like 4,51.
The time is 4,12
